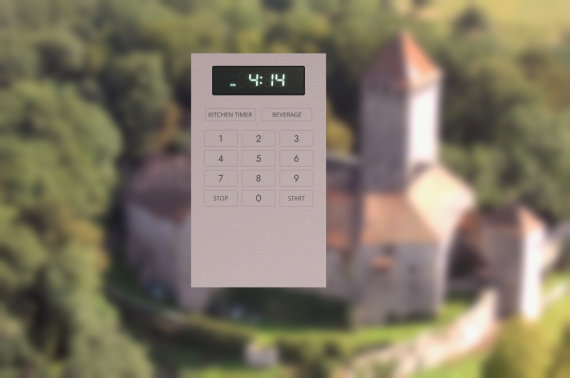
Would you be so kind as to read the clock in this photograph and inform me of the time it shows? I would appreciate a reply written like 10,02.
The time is 4,14
